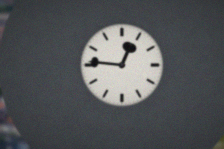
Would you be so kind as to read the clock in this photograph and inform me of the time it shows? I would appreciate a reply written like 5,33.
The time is 12,46
